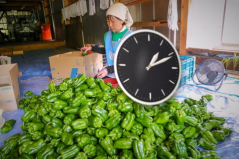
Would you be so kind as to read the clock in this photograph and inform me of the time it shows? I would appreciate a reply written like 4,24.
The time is 1,11
